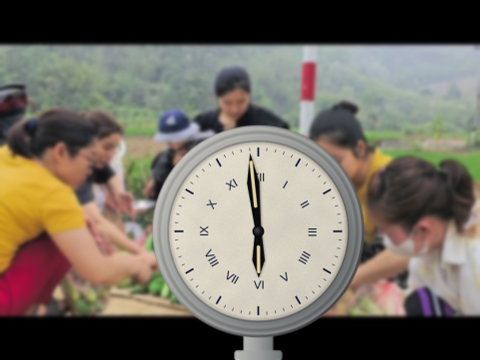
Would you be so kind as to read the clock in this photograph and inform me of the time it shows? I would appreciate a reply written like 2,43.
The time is 5,59
